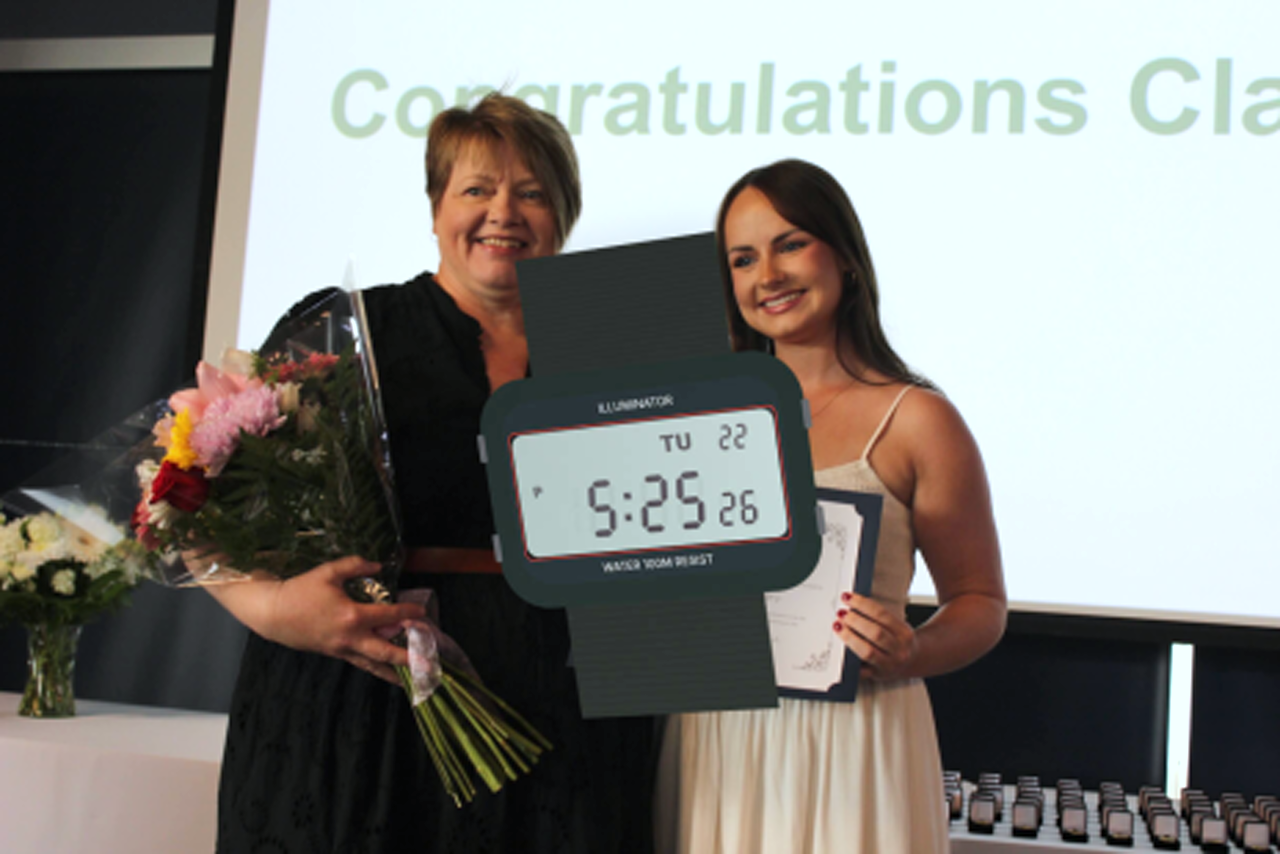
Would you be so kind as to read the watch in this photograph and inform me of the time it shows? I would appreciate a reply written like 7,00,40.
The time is 5,25,26
